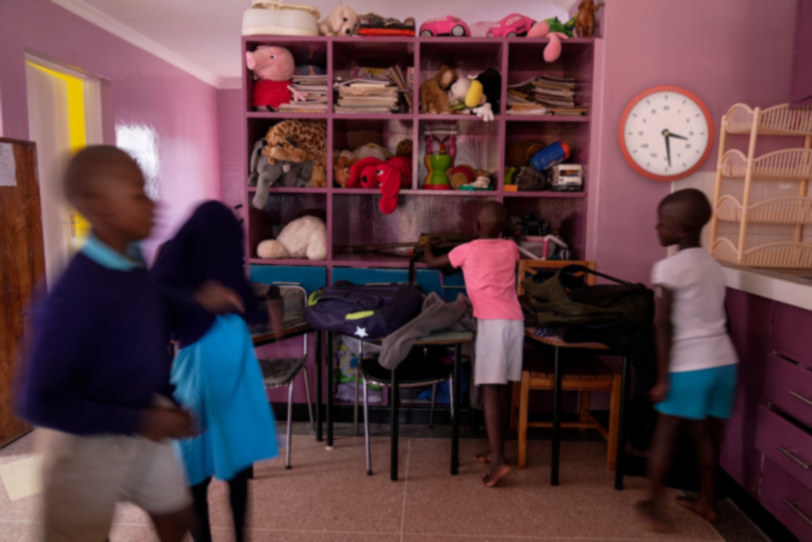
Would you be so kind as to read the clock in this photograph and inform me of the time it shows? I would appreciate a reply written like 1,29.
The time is 3,29
